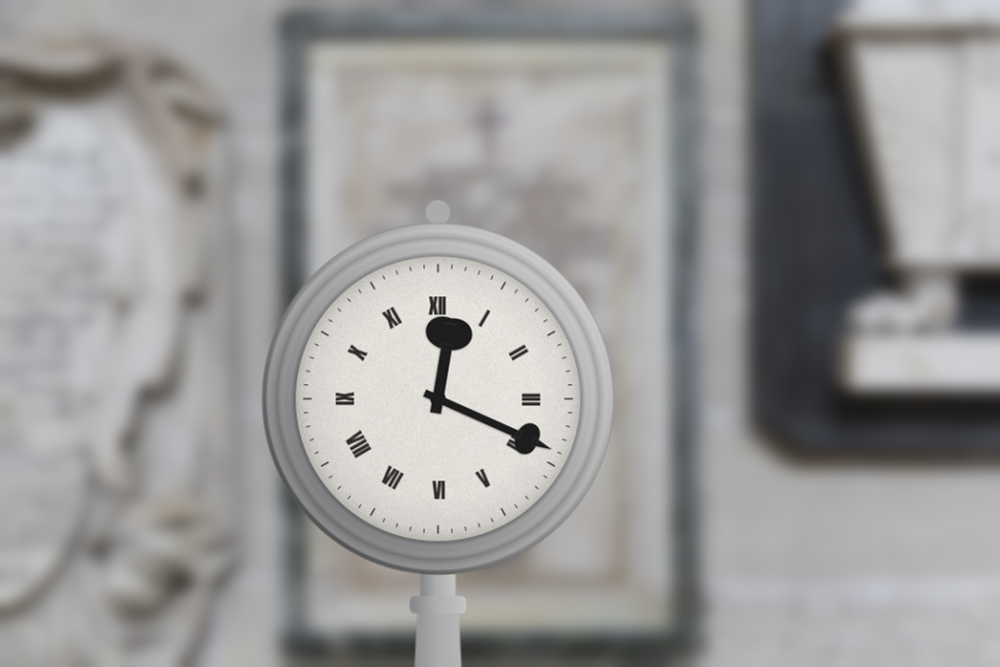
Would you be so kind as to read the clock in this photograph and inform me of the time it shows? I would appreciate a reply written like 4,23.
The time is 12,19
